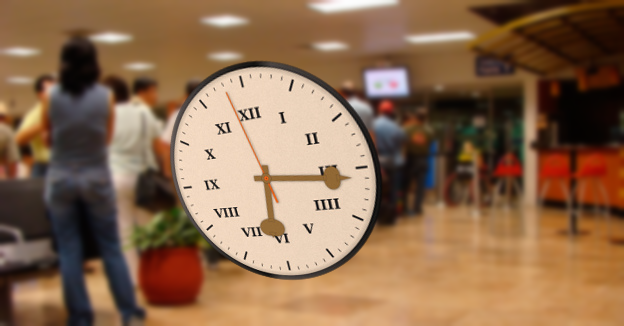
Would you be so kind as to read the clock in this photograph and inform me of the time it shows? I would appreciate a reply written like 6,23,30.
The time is 6,15,58
